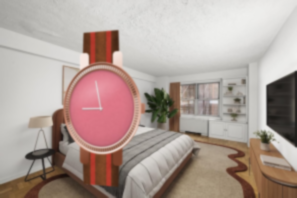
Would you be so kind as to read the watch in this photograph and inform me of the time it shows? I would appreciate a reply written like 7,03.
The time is 8,58
